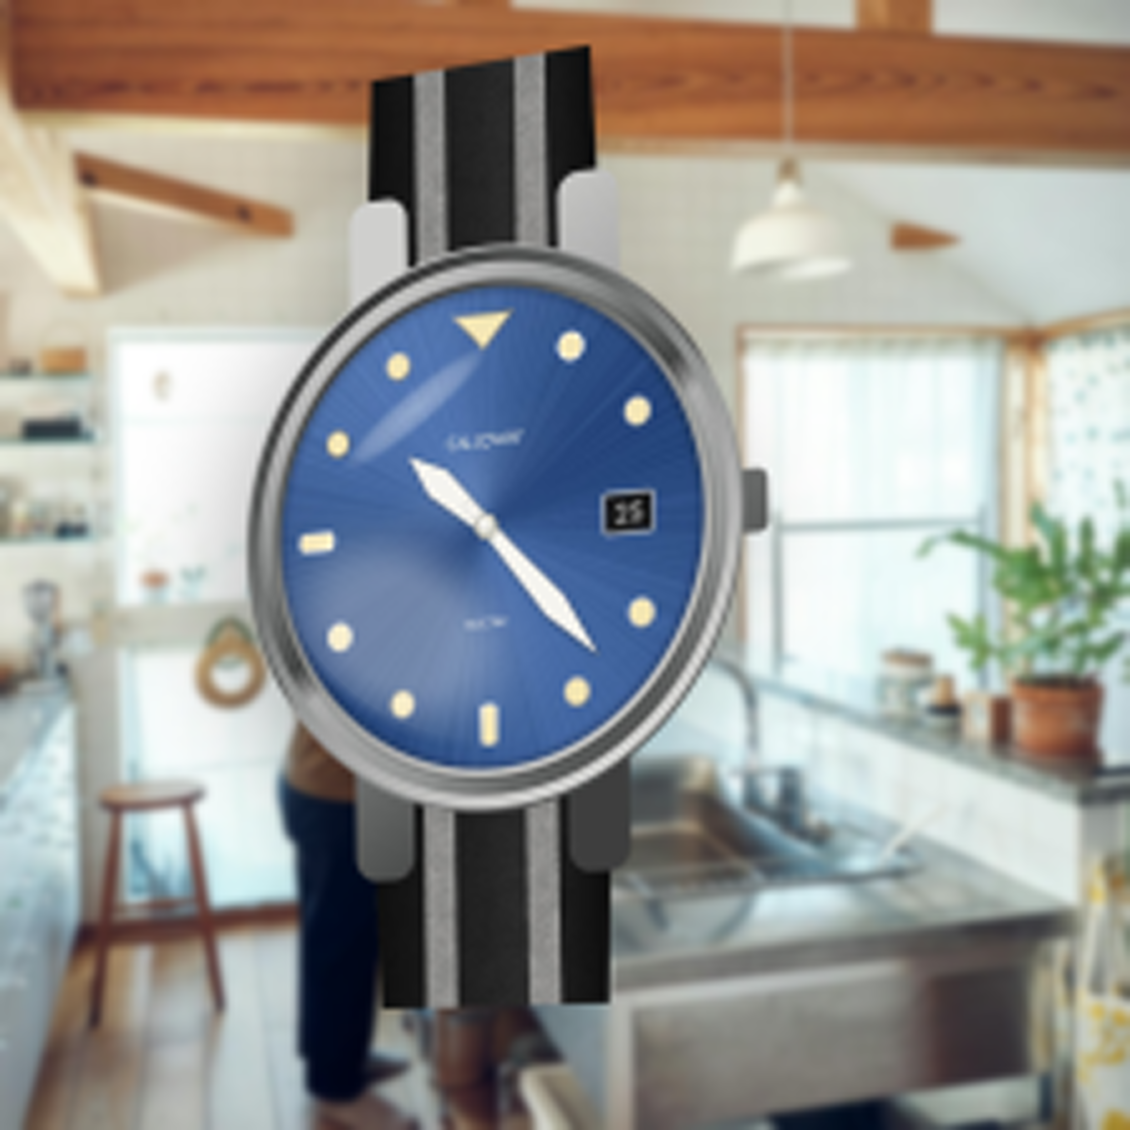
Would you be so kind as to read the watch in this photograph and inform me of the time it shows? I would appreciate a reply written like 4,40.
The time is 10,23
